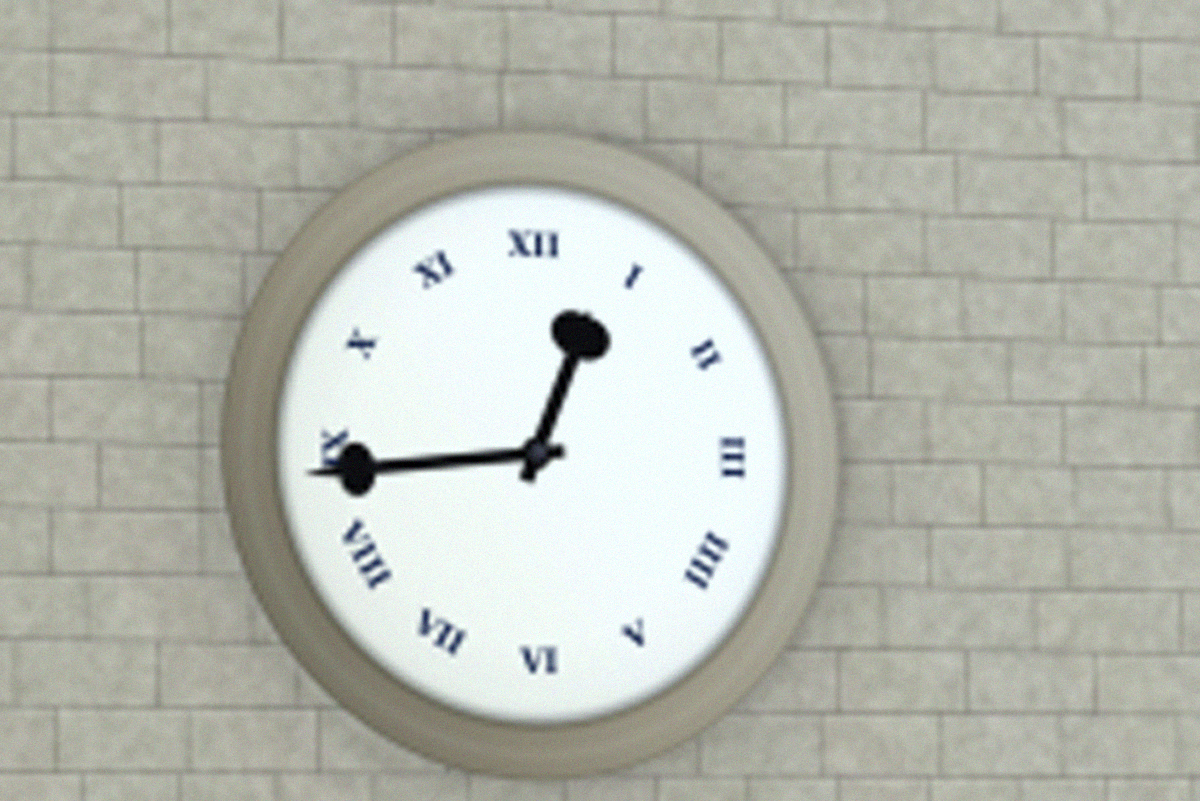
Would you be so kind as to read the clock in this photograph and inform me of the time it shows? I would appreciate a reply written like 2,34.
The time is 12,44
